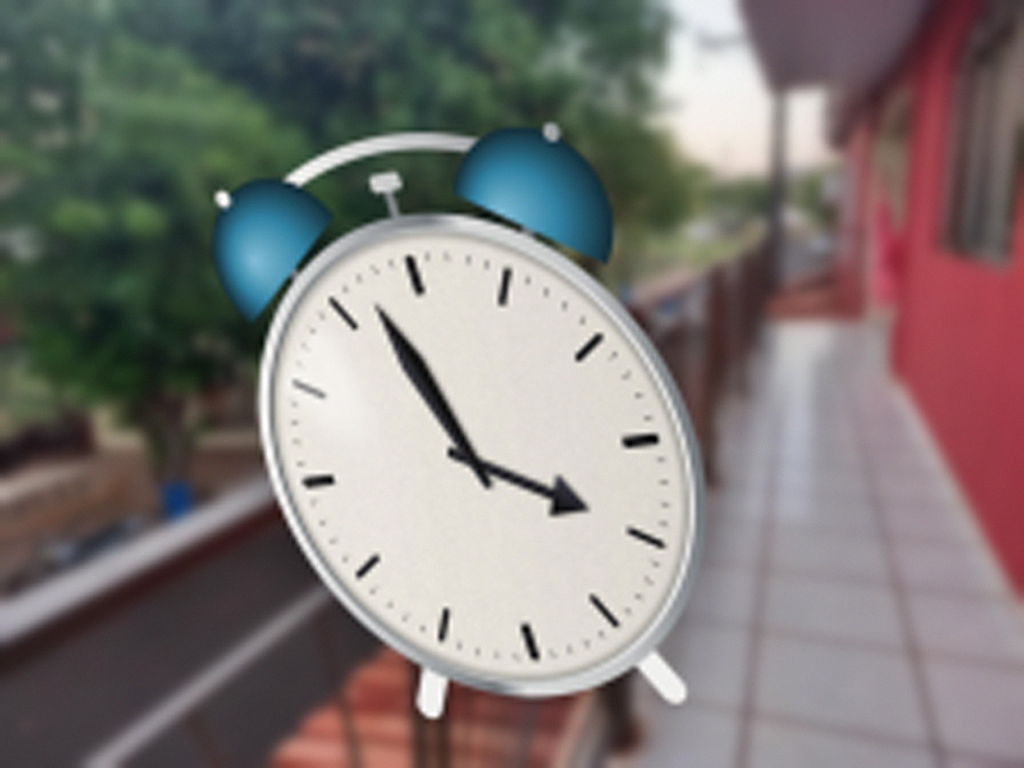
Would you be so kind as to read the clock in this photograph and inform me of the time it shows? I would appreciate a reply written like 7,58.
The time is 3,57
